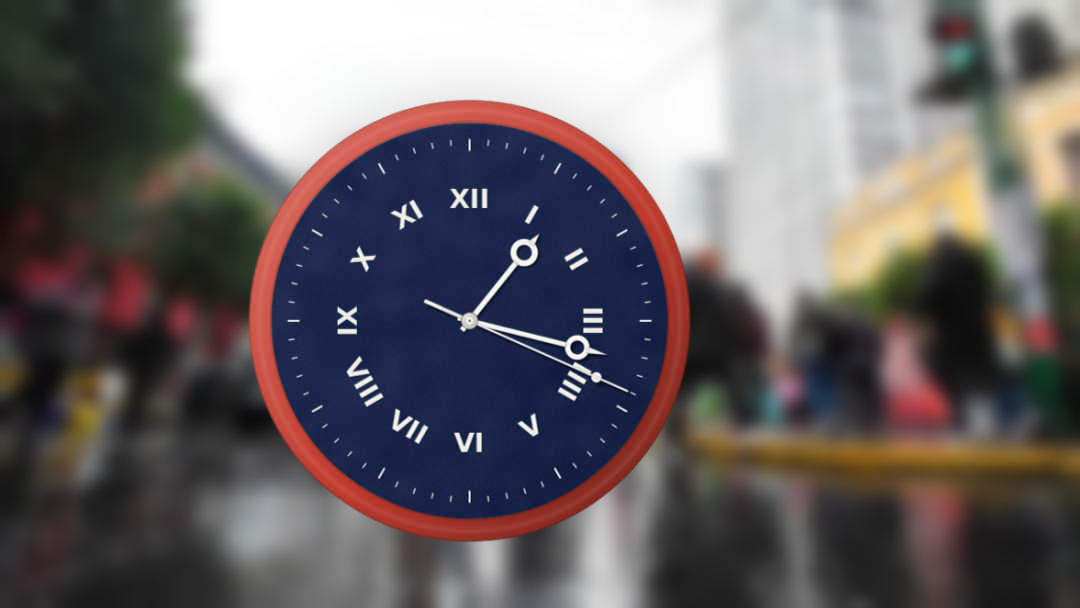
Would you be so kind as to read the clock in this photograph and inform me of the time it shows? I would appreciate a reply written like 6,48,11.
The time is 1,17,19
